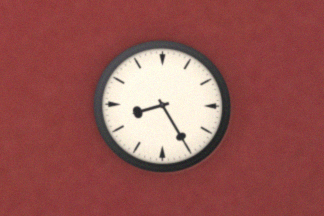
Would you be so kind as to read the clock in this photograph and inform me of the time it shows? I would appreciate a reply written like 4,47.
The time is 8,25
